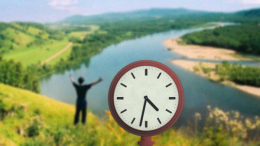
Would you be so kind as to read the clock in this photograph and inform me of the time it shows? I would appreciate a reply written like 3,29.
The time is 4,32
